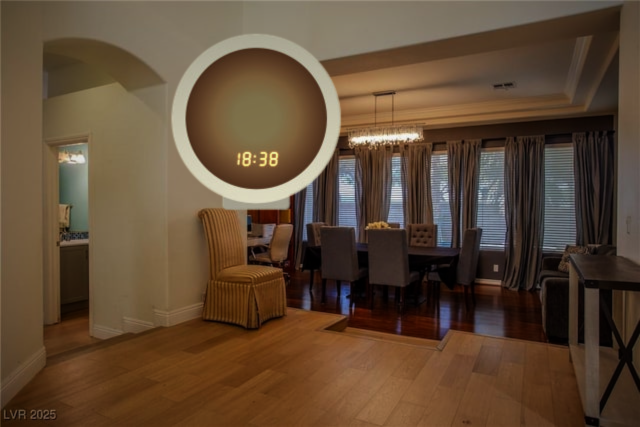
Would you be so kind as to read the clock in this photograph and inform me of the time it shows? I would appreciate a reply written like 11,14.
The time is 18,38
